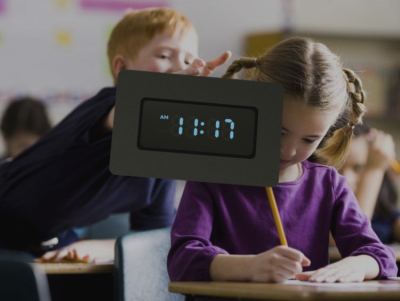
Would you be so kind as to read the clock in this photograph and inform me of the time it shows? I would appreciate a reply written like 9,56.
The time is 11,17
